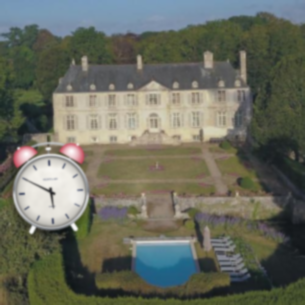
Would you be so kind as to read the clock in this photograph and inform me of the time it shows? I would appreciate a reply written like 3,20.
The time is 5,50
